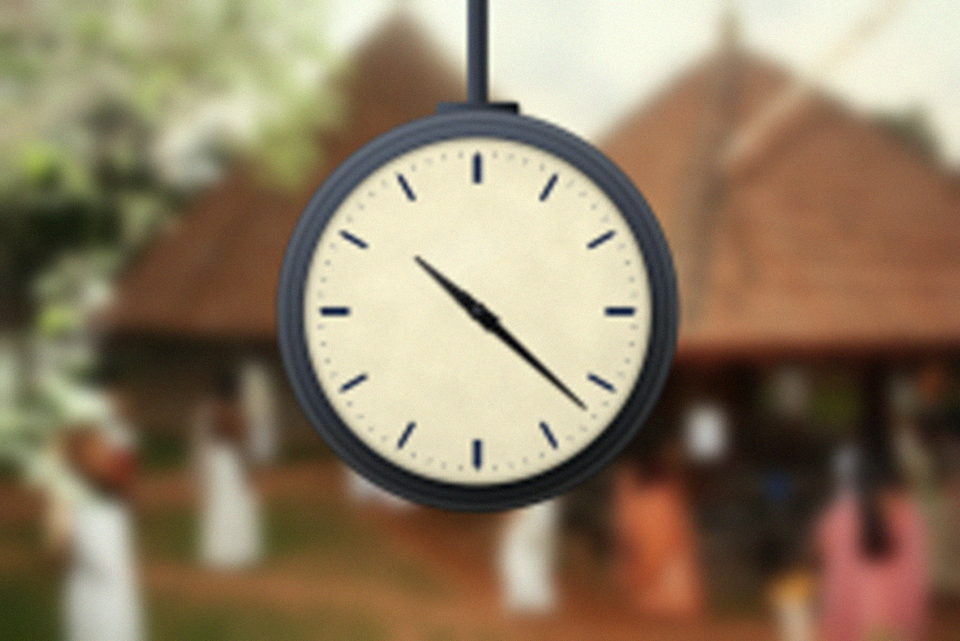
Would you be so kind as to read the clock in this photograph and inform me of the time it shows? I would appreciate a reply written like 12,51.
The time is 10,22
